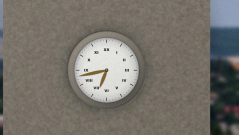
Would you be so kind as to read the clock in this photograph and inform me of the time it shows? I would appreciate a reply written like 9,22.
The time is 6,43
